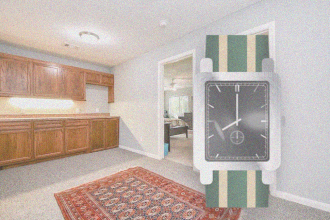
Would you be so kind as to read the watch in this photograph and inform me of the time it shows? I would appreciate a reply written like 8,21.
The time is 8,00
